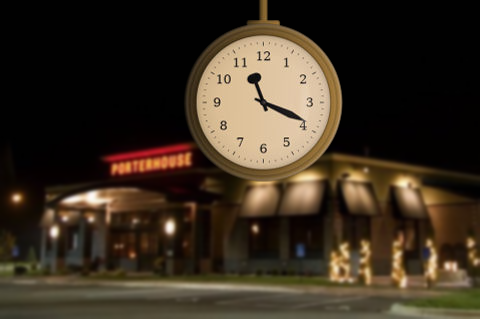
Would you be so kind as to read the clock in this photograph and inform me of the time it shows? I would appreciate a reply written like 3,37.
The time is 11,19
